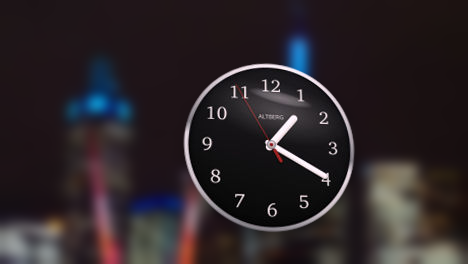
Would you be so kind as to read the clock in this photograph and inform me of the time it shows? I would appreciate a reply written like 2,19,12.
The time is 1,19,55
